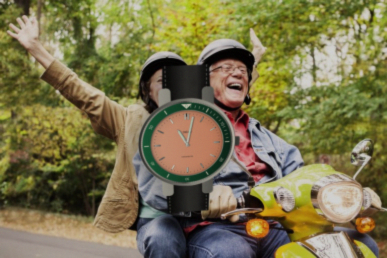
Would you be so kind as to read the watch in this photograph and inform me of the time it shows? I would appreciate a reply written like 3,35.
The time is 11,02
